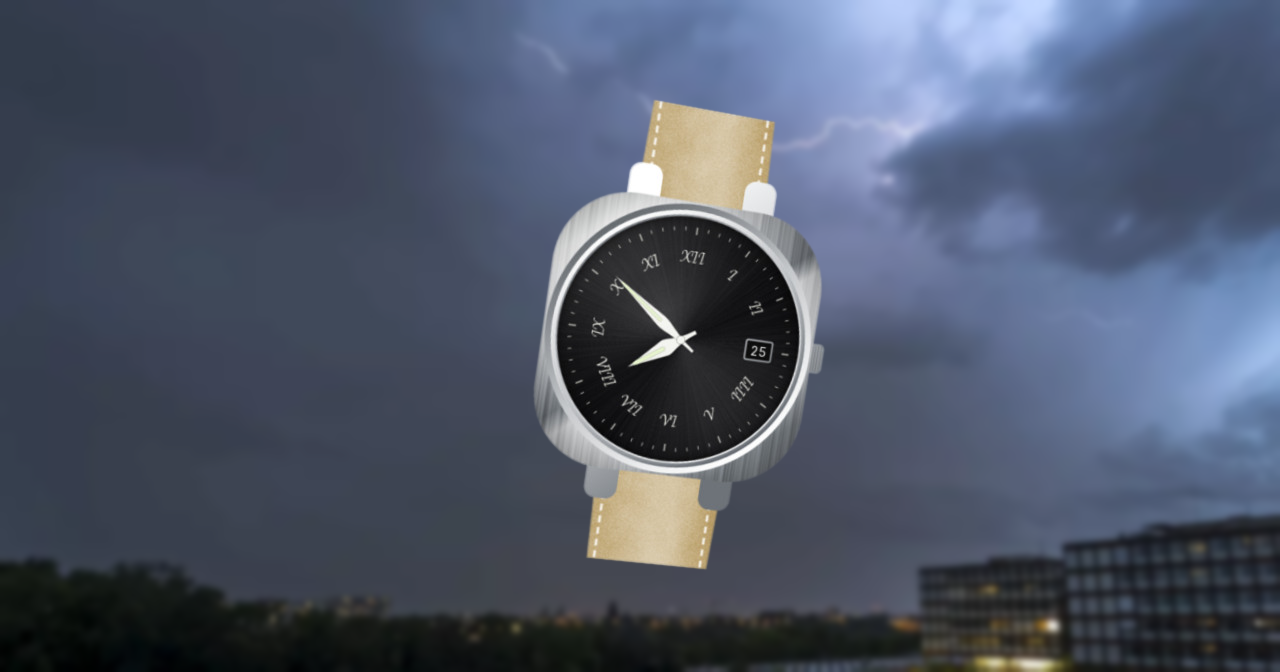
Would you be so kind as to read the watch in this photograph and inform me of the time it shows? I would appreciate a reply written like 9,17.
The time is 7,51
